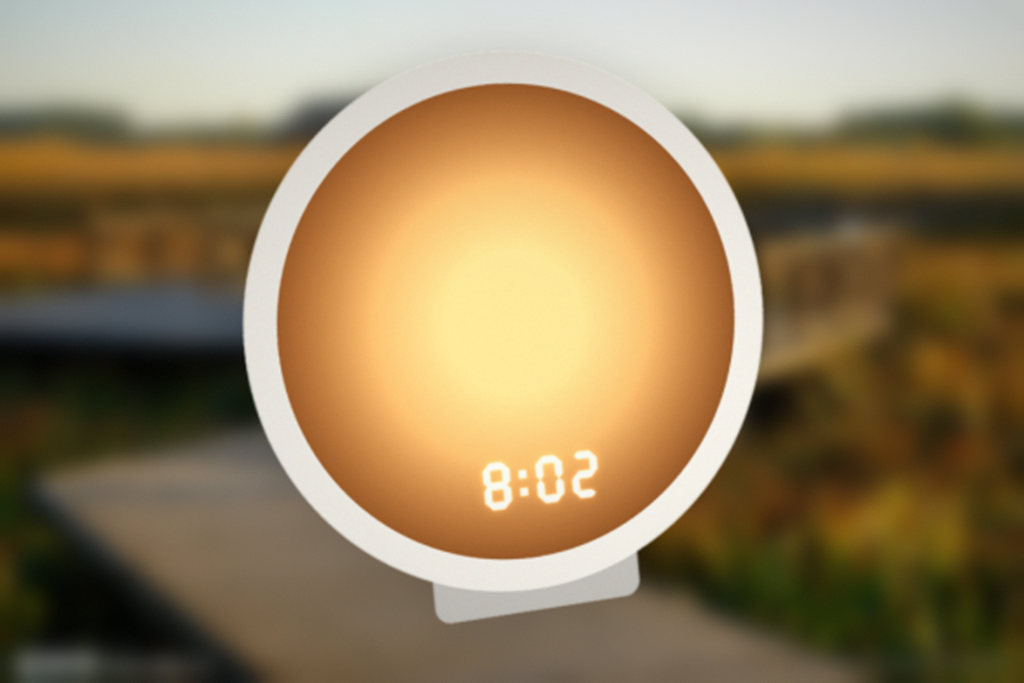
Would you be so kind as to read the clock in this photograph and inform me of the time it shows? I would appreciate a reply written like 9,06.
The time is 8,02
